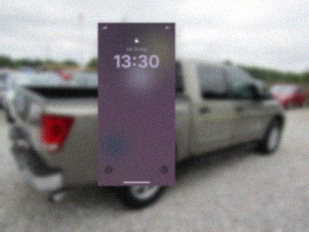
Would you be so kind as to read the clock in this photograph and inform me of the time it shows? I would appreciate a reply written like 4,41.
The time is 13,30
